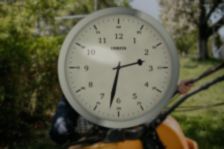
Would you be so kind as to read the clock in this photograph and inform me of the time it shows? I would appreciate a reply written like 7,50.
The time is 2,32
